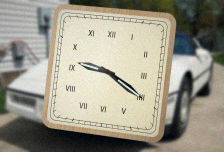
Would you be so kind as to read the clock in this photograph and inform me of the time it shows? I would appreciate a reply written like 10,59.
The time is 9,20
